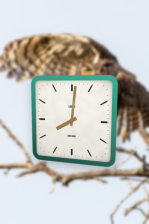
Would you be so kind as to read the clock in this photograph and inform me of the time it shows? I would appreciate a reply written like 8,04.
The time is 8,01
